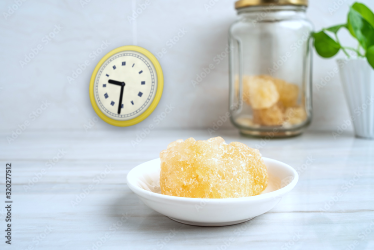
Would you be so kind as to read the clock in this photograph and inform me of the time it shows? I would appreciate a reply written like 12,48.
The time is 9,31
